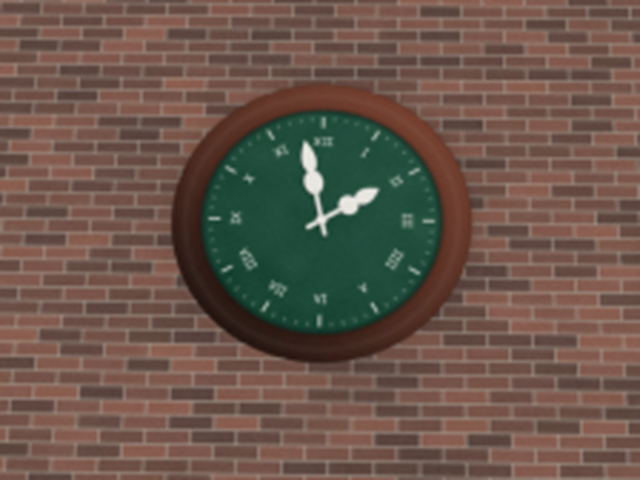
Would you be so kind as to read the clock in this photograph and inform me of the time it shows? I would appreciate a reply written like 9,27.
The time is 1,58
